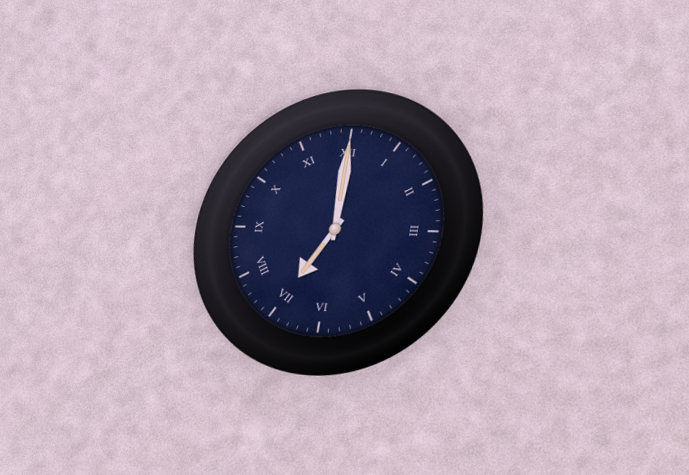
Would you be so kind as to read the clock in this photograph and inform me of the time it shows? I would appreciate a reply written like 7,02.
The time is 7,00
